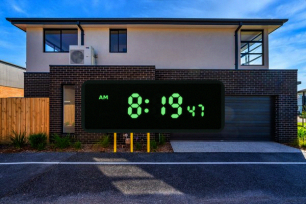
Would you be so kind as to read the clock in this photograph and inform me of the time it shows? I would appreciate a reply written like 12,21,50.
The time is 8,19,47
